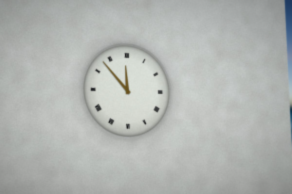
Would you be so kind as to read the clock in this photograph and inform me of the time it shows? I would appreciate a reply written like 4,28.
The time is 11,53
